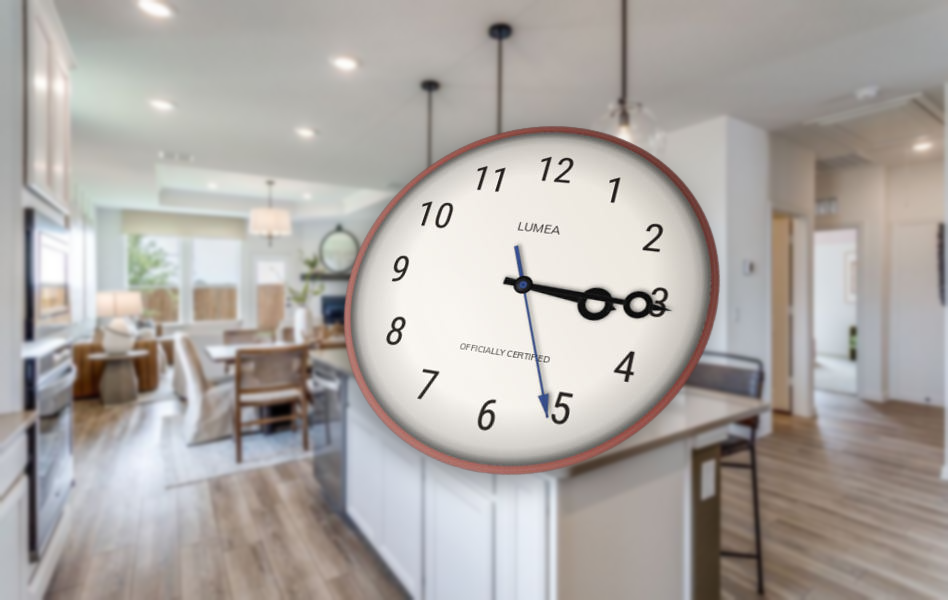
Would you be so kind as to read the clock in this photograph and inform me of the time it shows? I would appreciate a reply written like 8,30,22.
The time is 3,15,26
